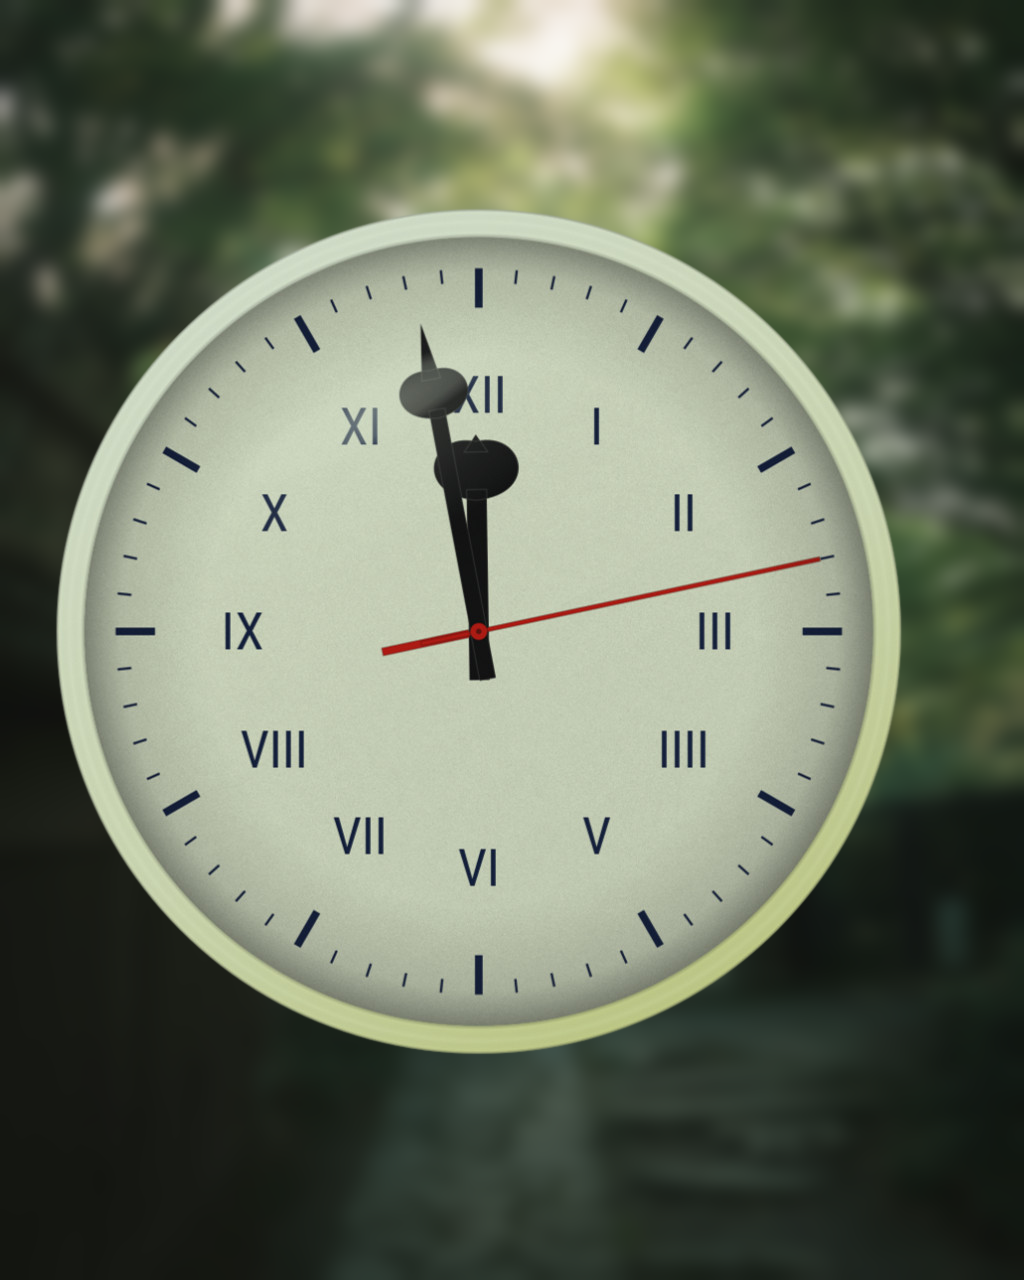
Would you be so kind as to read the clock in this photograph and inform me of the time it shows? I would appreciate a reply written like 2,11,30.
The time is 11,58,13
